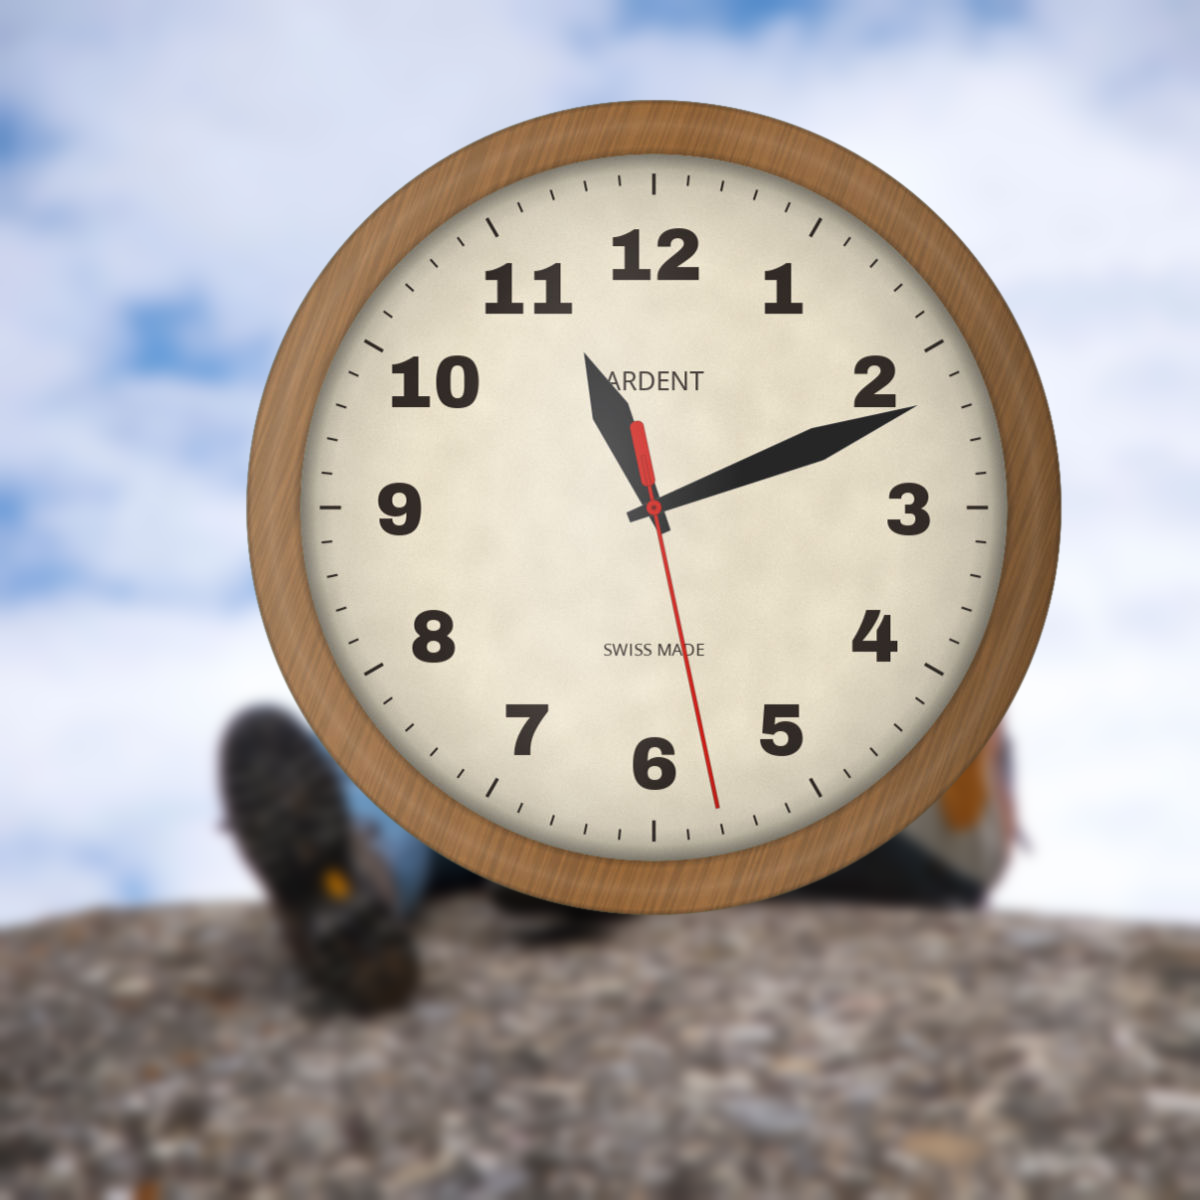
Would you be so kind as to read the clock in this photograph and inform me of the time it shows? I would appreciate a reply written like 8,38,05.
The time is 11,11,28
